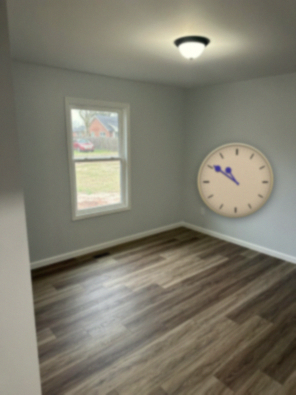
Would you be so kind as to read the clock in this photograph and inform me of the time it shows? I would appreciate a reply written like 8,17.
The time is 10,51
